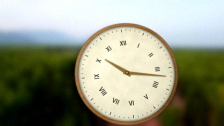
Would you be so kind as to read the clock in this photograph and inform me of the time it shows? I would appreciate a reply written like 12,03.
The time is 10,17
